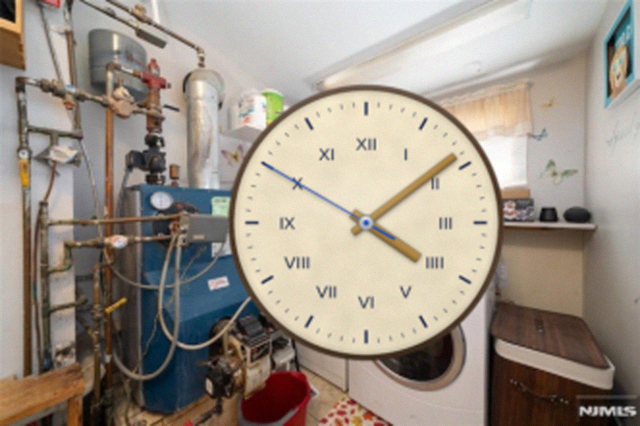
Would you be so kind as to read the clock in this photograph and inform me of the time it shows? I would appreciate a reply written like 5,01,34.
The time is 4,08,50
